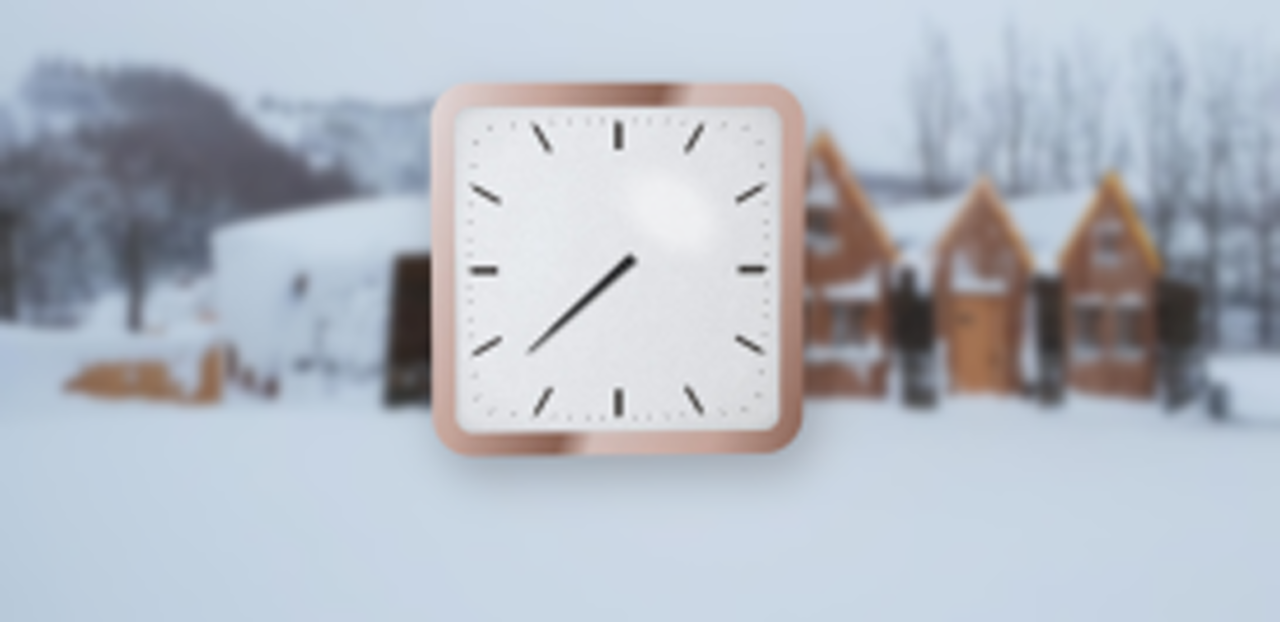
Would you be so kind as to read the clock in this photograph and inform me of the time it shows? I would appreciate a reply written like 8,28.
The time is 7,38
